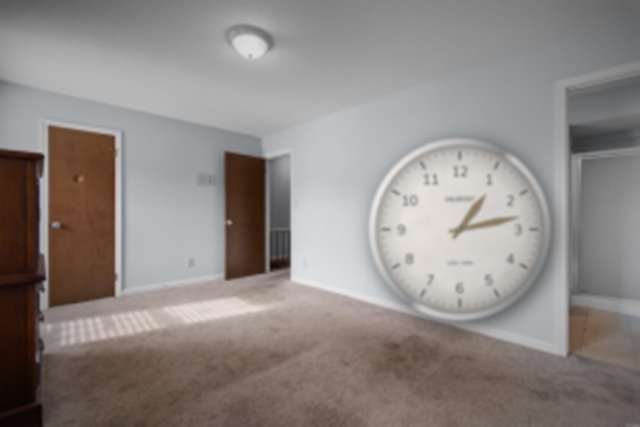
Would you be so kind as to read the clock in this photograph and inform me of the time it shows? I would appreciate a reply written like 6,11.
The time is 1,13
